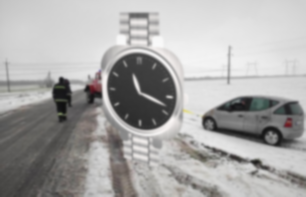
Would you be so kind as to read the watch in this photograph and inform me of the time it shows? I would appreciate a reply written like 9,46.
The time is 11,18
